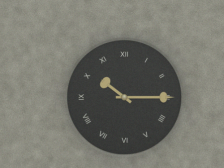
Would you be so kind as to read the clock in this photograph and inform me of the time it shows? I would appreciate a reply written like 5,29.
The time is 10,15
